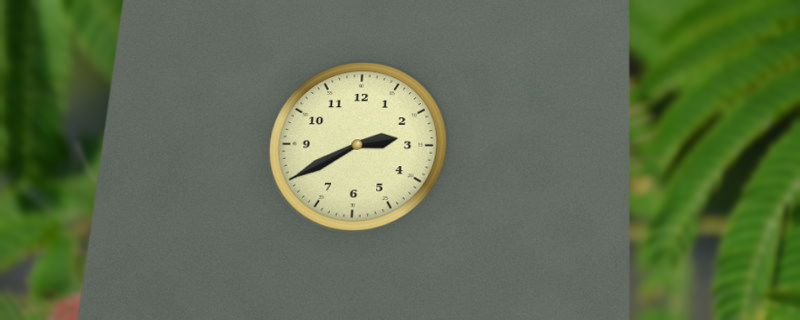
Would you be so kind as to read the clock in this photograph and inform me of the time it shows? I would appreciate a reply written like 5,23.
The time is 2,40
